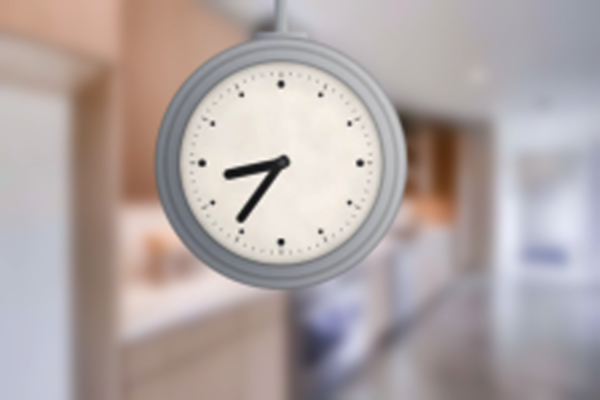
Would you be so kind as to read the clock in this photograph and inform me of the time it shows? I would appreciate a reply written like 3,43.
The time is 8,36
